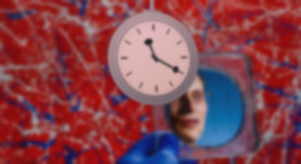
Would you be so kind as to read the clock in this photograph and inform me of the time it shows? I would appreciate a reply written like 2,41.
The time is 11,20
